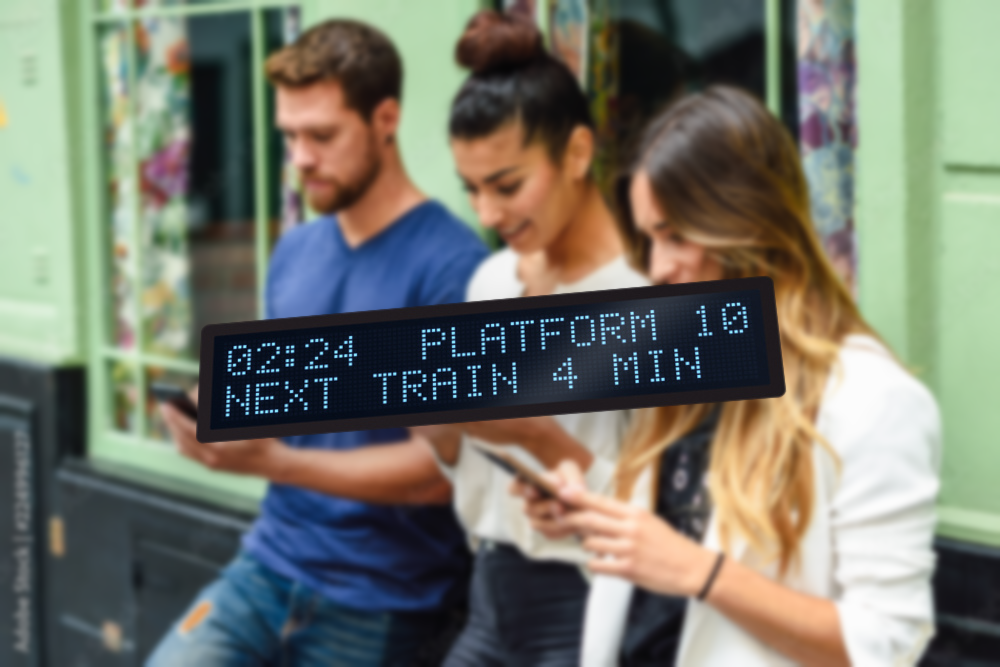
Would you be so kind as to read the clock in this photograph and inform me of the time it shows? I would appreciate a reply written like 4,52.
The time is 2,24
